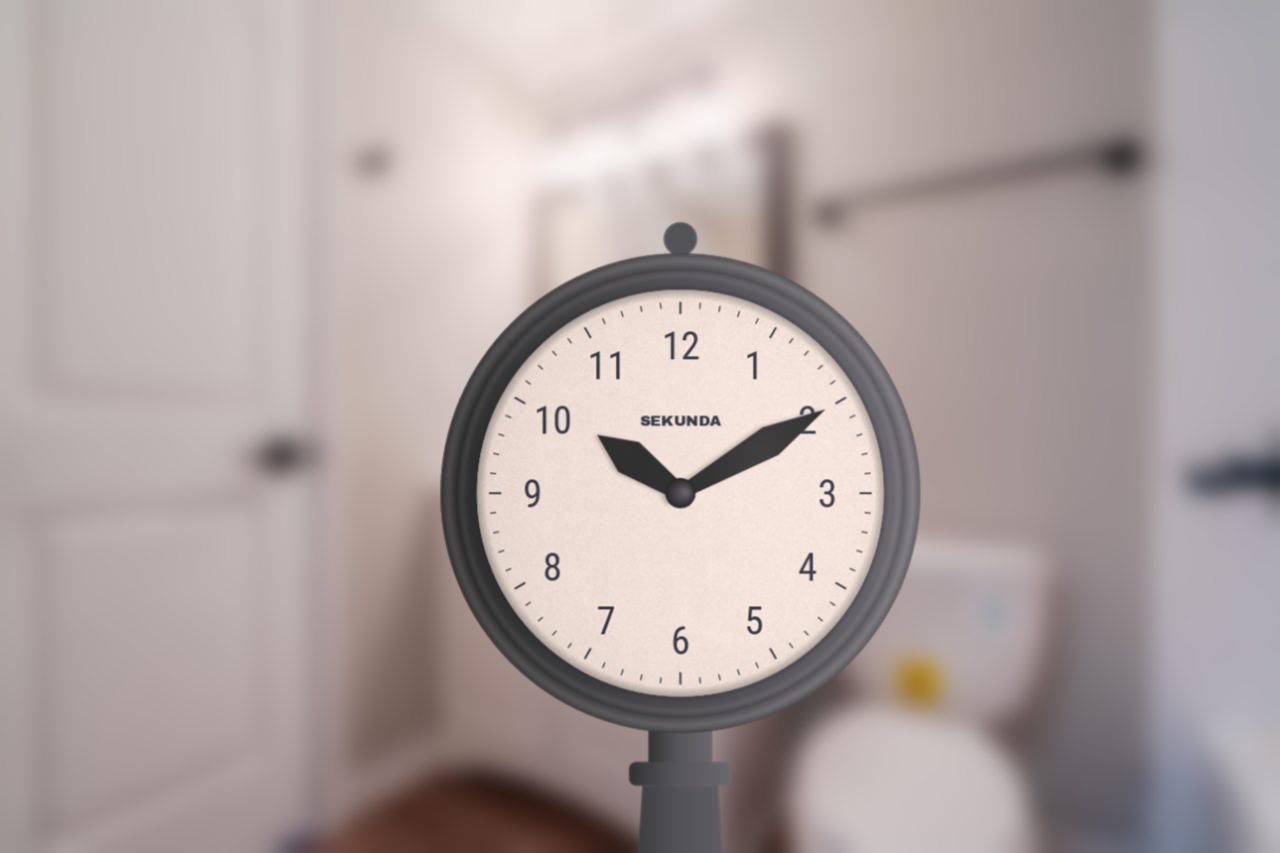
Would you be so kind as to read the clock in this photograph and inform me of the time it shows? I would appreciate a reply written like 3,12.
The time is 10,10
